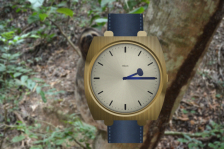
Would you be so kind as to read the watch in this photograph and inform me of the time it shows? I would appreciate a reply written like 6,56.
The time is 2,15
